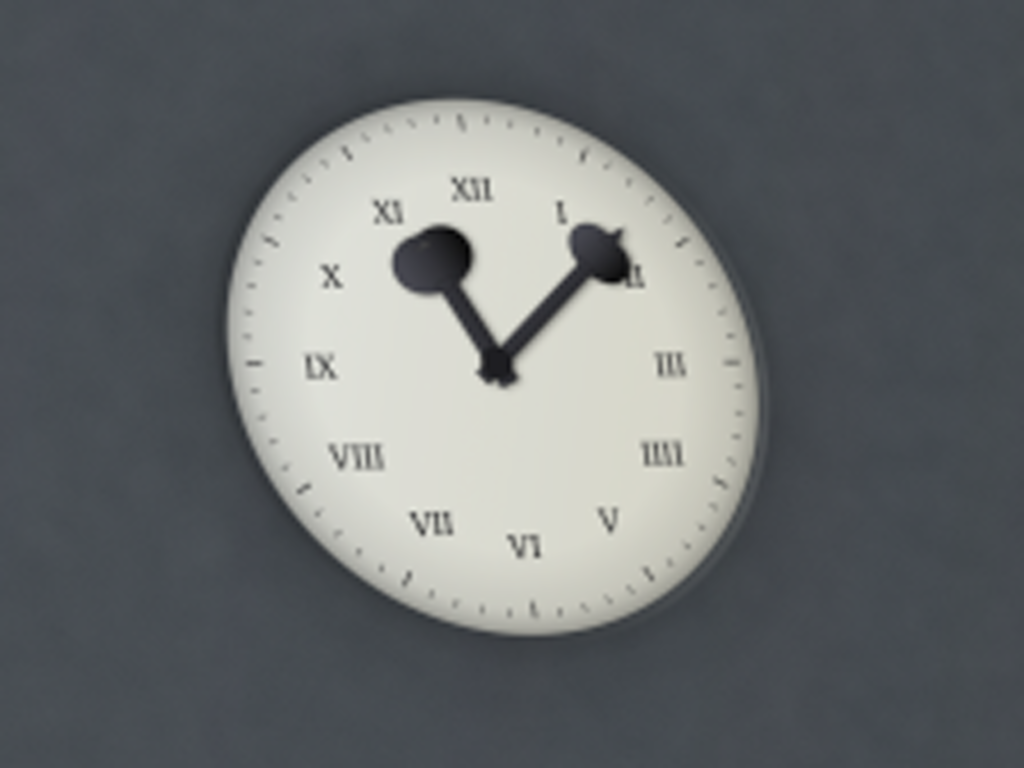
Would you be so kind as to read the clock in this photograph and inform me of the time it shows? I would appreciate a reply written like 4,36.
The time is 11,08
